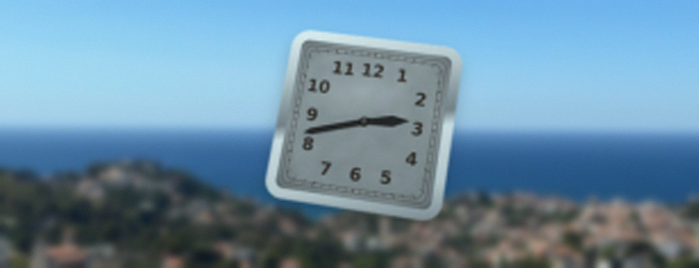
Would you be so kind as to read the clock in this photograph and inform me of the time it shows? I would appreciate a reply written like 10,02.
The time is 2,42
